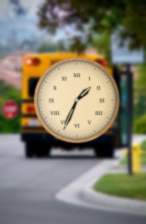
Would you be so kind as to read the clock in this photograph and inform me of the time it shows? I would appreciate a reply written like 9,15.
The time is 1,34
